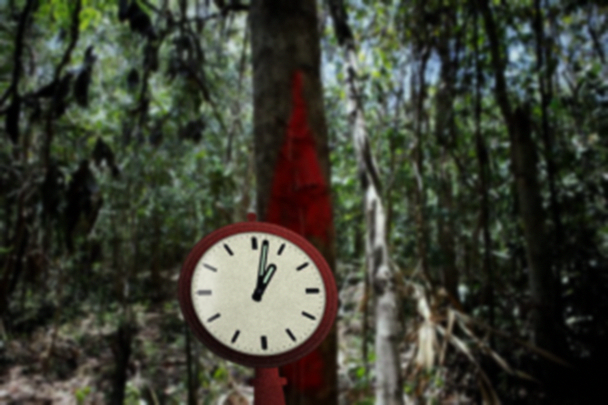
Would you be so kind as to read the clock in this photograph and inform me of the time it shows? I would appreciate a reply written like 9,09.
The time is 1,02
